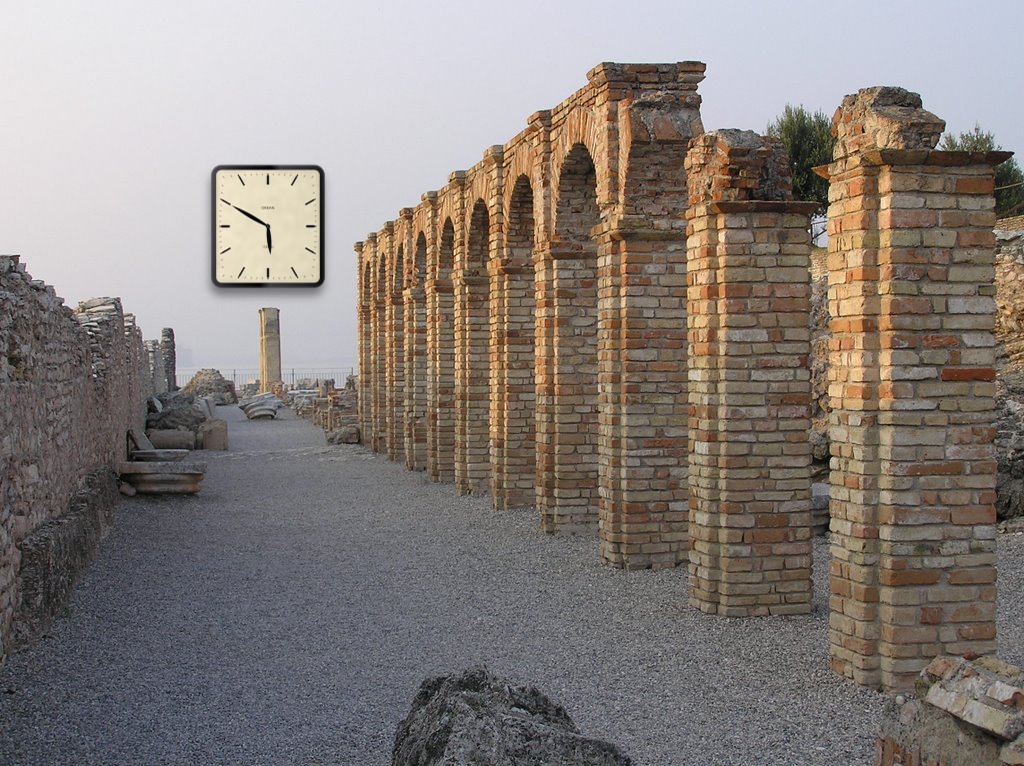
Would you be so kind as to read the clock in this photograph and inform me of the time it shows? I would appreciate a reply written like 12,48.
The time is 5,50
